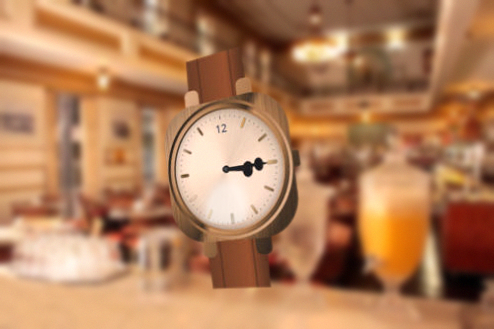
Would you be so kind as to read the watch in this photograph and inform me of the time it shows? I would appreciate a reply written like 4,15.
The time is 3,15
